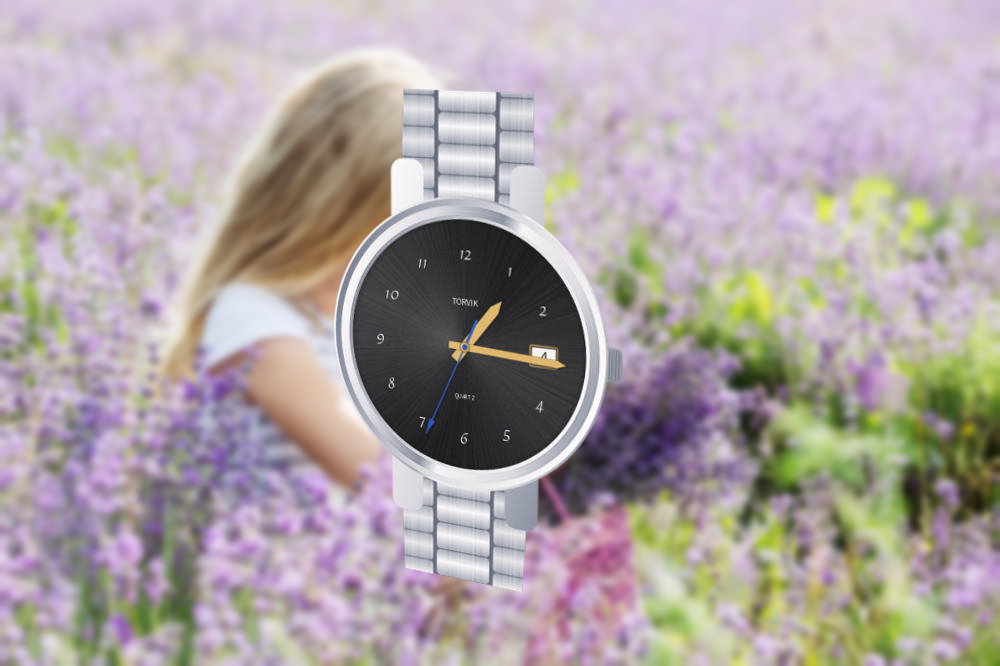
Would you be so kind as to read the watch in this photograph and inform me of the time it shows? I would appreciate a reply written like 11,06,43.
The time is 1,15,34
